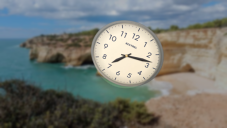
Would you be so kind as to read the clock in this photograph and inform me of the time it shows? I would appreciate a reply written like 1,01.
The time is 7,13
